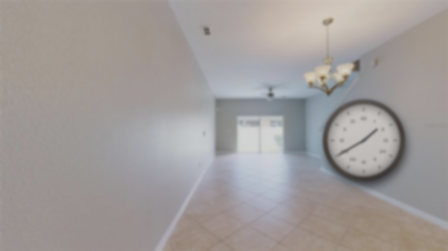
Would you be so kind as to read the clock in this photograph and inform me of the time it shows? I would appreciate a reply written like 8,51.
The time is 1,40
